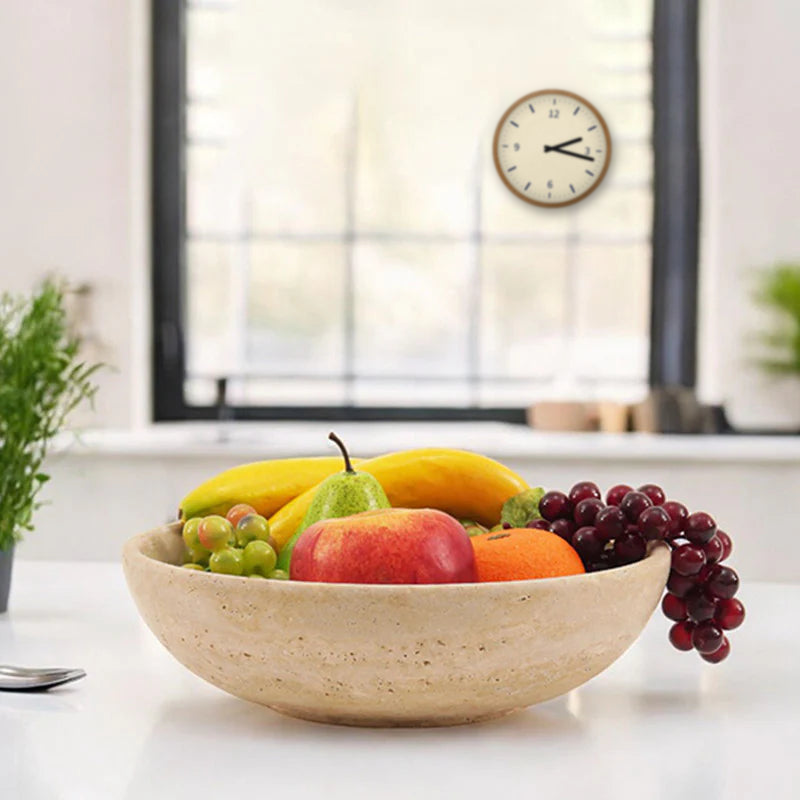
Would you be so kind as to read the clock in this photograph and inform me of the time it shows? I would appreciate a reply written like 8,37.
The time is 2,17
